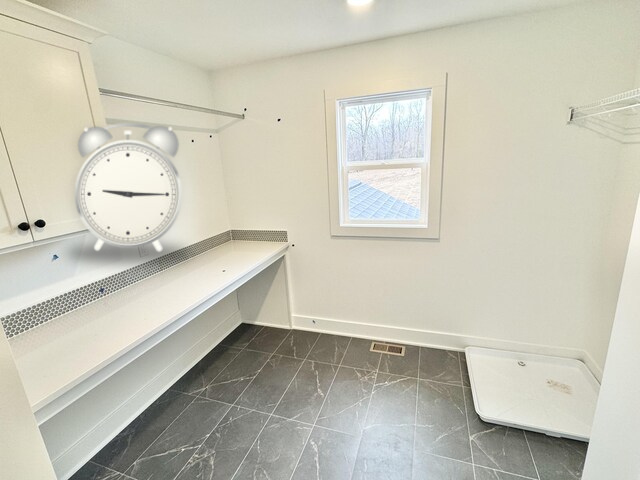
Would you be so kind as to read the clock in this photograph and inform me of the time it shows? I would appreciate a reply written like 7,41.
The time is 9,15
